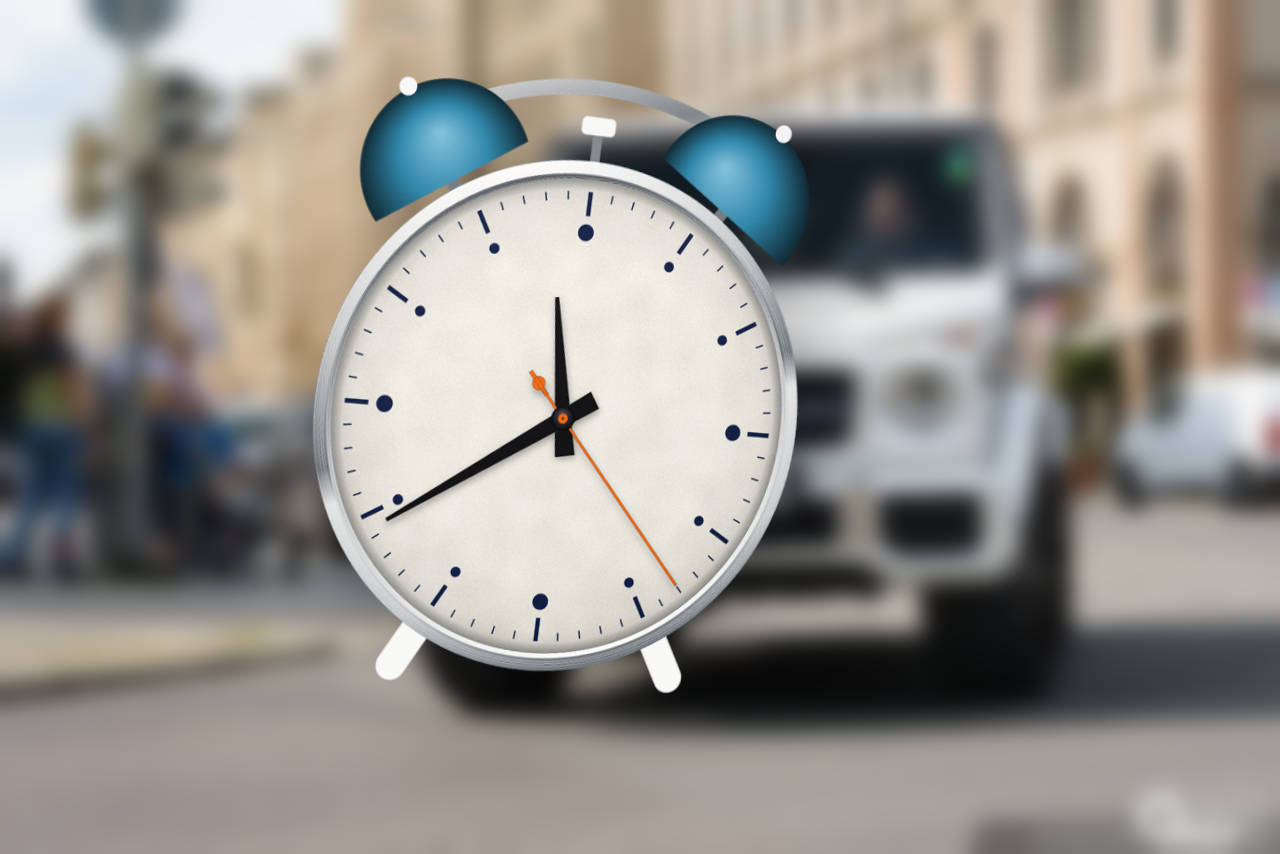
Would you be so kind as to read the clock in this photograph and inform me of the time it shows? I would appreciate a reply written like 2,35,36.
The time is 11,39,23
